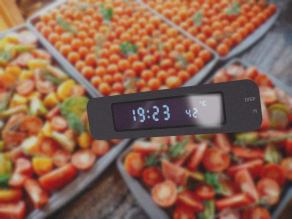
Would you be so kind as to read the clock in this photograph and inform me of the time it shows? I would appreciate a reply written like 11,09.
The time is 19,23
